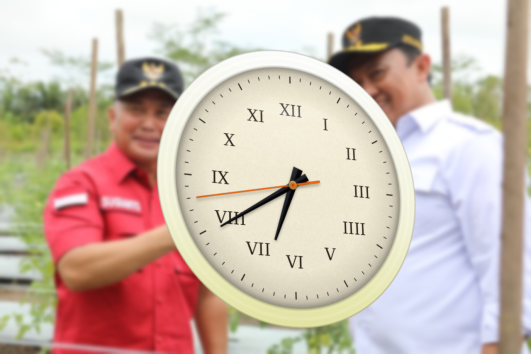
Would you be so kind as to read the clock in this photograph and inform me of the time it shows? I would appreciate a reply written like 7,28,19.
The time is 6,39,43
